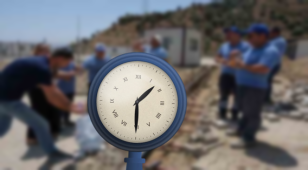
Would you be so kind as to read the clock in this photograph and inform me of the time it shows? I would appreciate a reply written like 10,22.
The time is 1,30
